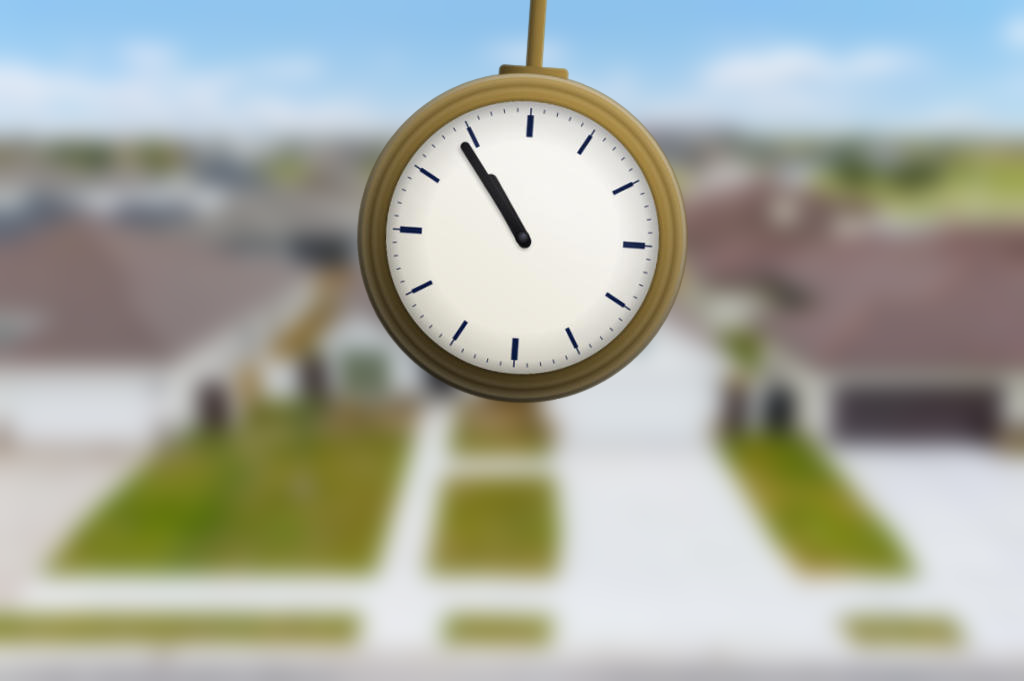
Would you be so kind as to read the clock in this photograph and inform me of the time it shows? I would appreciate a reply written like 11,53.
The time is 10,54
